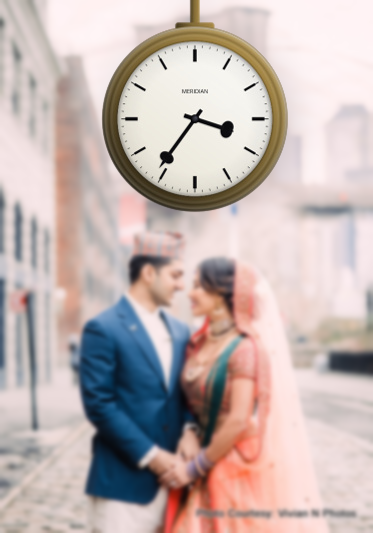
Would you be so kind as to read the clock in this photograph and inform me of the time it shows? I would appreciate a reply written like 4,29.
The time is 3,36
